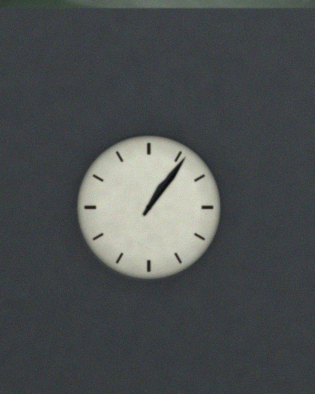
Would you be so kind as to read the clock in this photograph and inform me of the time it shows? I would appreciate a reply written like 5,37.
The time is 1,06
